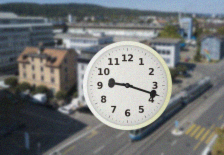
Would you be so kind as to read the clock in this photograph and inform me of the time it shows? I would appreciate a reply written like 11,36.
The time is 9,18
